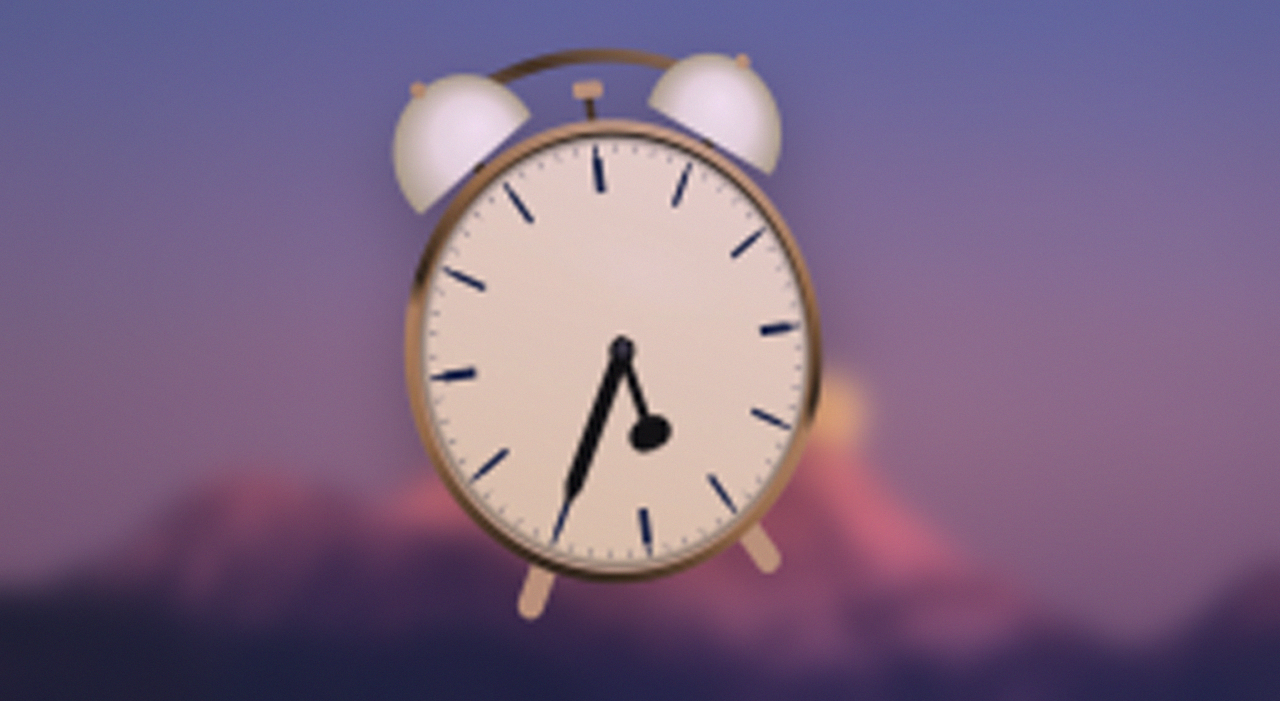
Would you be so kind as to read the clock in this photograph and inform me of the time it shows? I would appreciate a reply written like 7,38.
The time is 5,35
